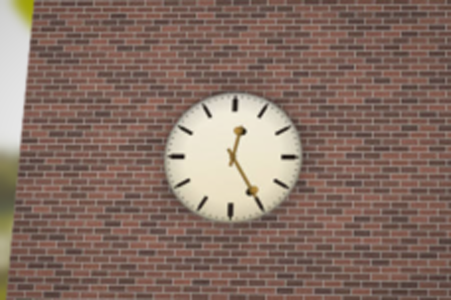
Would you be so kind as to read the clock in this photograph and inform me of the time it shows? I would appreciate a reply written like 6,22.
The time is 12,25
